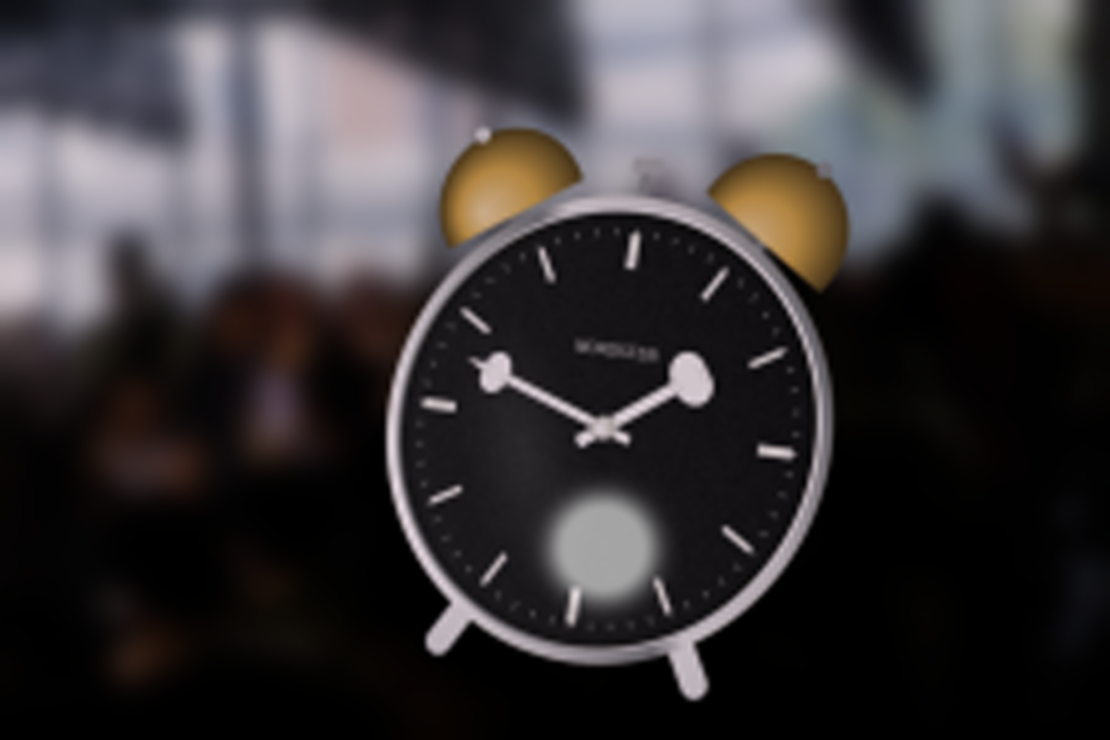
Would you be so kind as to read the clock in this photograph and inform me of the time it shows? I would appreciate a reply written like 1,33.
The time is 1,48
